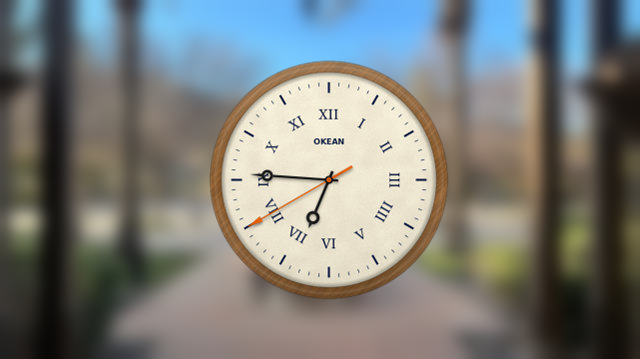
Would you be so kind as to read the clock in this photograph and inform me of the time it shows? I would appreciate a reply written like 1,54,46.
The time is 6,45,40
